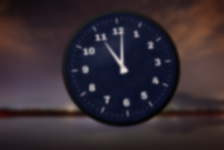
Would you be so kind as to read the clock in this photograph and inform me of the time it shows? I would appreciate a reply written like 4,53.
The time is 11,01
